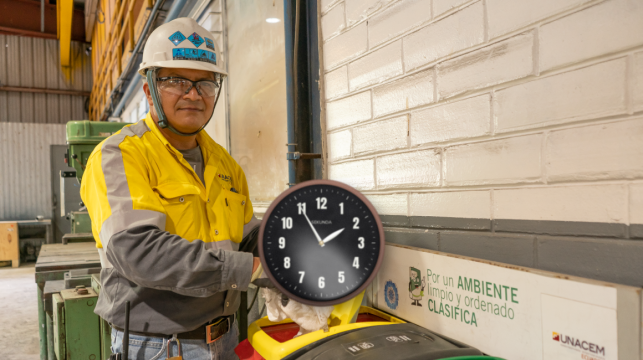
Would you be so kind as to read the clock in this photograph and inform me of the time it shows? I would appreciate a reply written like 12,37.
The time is 1,55
